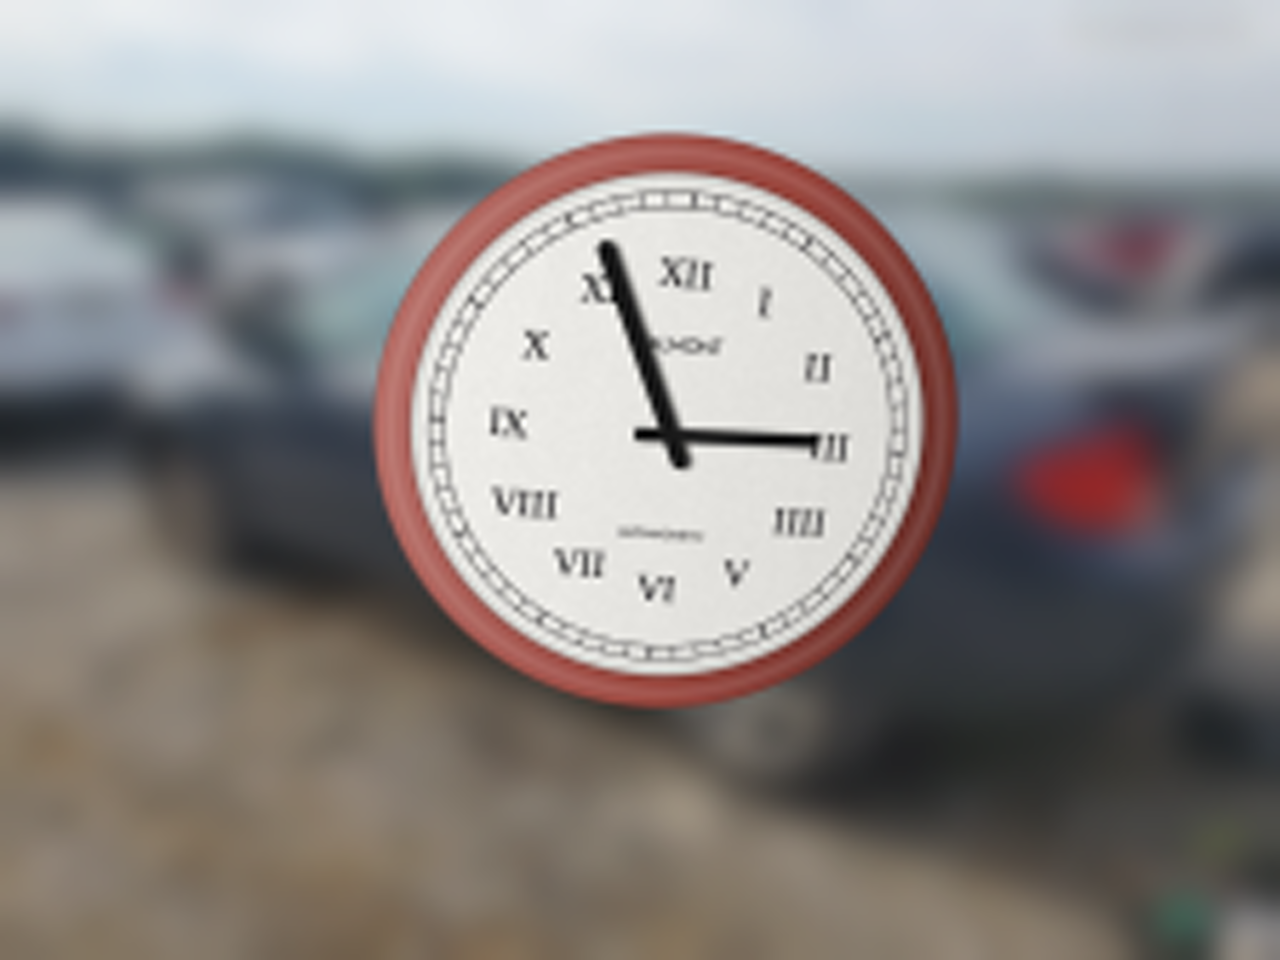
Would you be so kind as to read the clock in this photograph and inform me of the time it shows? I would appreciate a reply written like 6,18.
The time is 2,56
